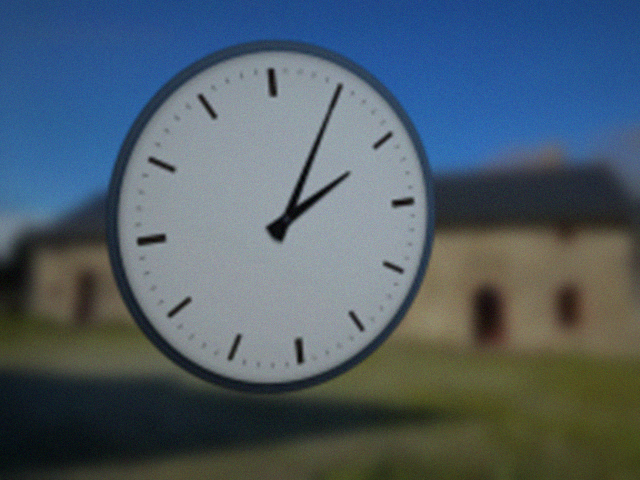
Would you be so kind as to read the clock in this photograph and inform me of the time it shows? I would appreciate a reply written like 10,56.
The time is 2,05
